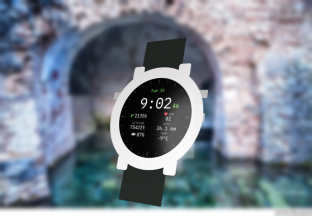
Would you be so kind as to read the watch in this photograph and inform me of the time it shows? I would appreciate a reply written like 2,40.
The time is 9,02
